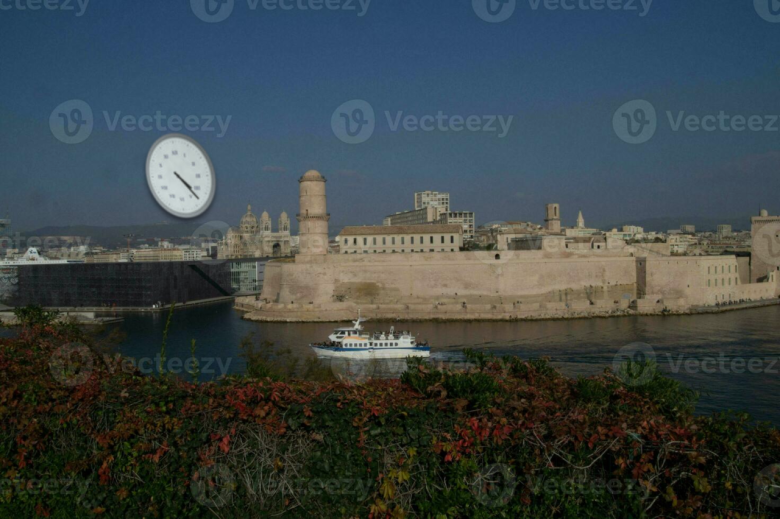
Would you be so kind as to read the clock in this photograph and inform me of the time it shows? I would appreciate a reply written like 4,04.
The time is 4,23
